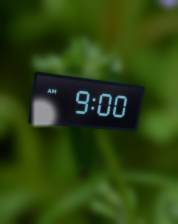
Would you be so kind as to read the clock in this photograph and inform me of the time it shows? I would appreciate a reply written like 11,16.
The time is 9,00
